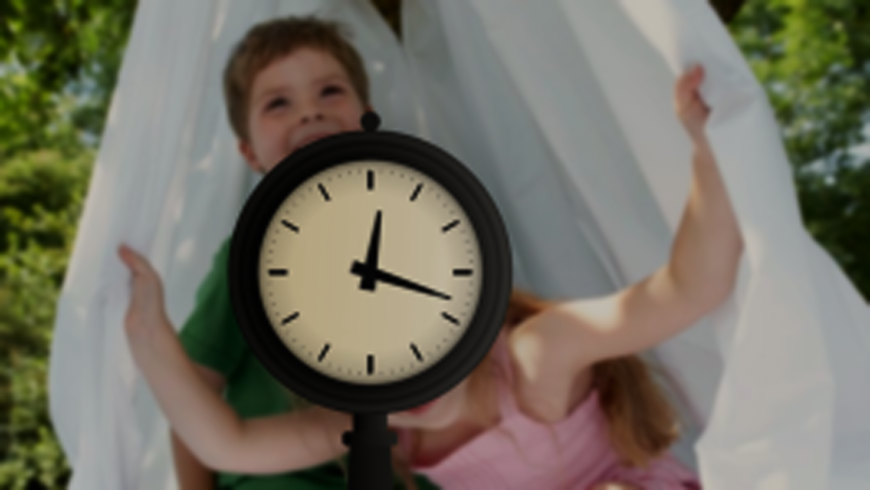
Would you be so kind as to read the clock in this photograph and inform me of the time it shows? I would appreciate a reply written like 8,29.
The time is 12,18
